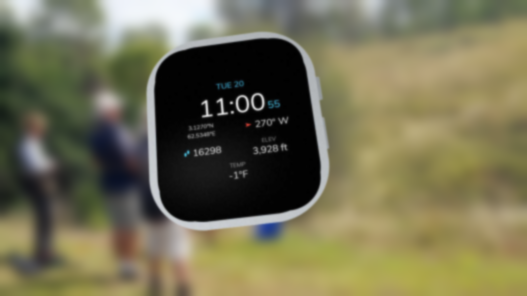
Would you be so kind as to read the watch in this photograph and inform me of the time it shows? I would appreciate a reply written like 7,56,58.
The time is 11,00,55
